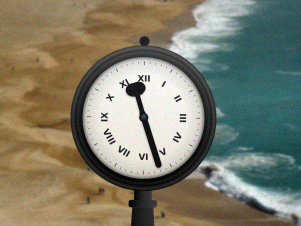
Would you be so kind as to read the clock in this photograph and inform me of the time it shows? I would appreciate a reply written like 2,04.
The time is 11,27
